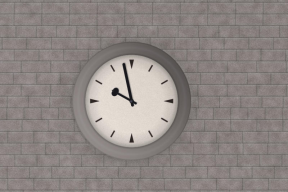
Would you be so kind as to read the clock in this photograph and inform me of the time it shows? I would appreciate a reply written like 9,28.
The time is 9,58
